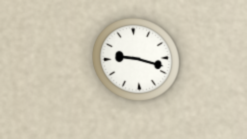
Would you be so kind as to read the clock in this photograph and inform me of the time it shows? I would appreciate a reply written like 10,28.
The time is 9,18
